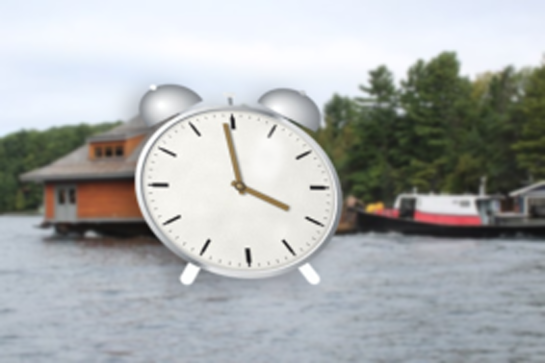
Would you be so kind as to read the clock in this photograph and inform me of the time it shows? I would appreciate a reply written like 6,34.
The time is 3,59
